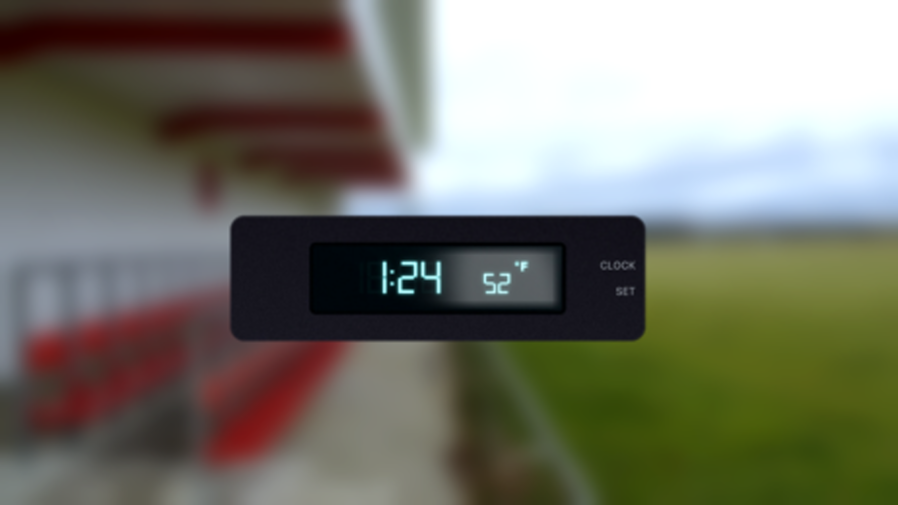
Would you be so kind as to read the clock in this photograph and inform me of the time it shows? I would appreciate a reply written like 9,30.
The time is 1,24
